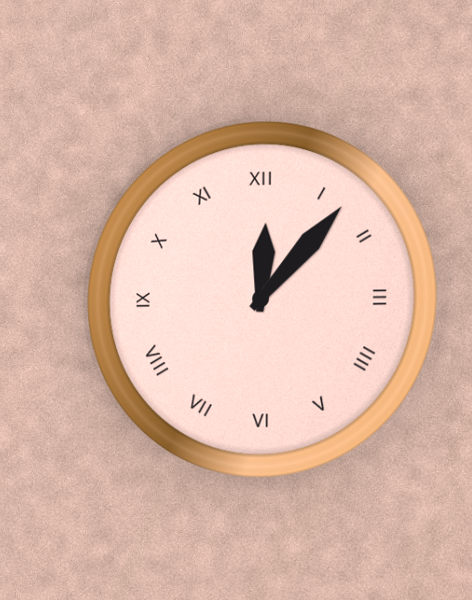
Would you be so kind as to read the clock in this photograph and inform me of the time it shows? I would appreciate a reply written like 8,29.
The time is 12,07
